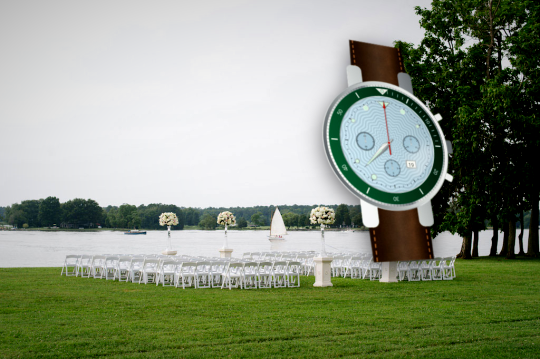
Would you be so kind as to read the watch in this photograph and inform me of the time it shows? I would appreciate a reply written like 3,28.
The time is 7,38
